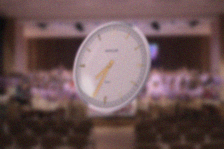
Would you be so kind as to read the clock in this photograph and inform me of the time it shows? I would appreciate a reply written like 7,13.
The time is 7,34
